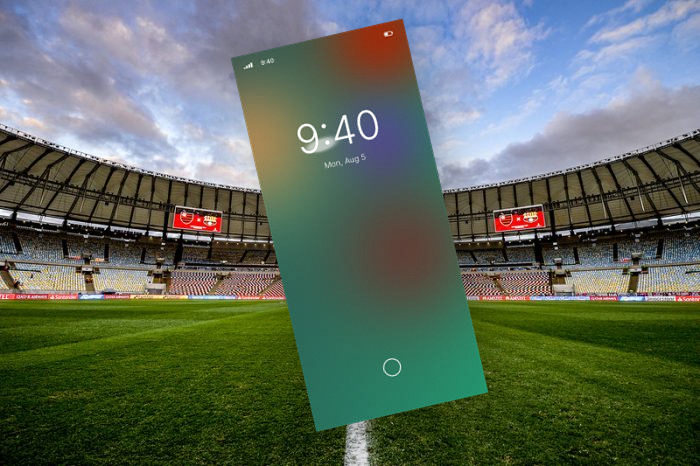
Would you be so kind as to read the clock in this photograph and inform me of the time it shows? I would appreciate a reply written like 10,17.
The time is 9,40
